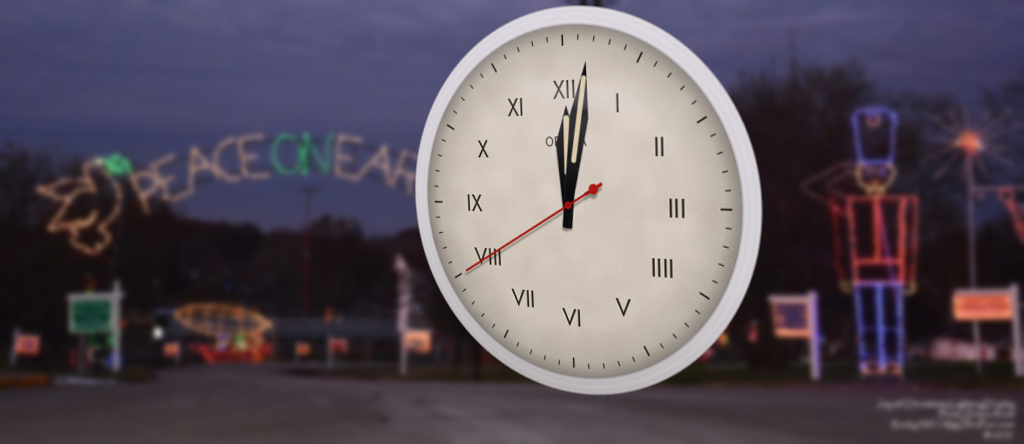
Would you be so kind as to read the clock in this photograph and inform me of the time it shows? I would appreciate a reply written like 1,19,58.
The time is 12,01,40
